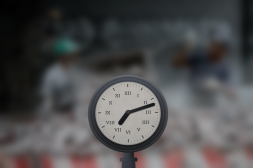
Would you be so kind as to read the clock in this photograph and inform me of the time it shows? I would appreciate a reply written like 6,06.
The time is 7,12
